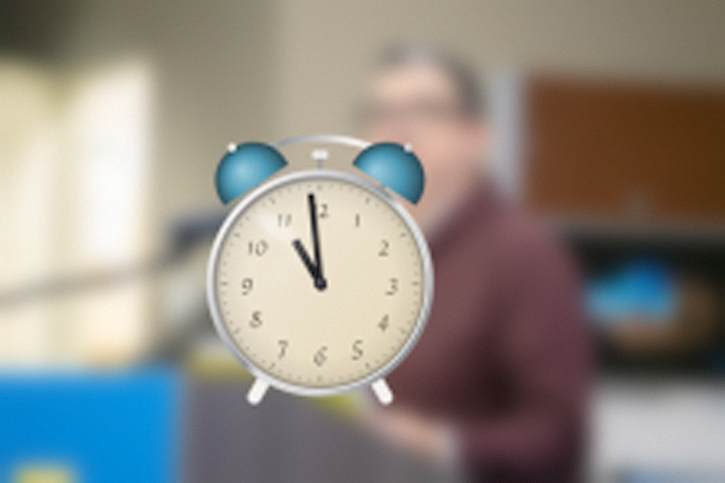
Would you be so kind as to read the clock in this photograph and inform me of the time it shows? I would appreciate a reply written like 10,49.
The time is 10,59
